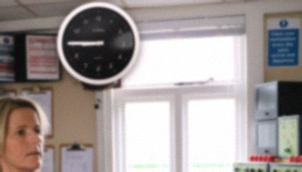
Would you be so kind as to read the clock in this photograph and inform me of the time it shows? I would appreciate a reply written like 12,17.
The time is 8,45
